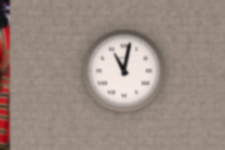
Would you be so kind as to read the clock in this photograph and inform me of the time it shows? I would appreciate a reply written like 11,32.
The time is 11,02
